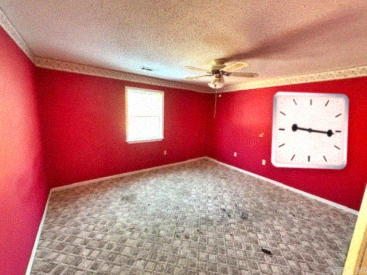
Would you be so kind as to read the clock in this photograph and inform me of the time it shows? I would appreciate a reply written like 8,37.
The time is 9,16
